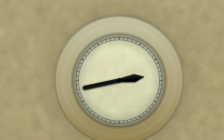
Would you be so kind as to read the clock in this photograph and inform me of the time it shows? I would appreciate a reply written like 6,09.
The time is 2,43
